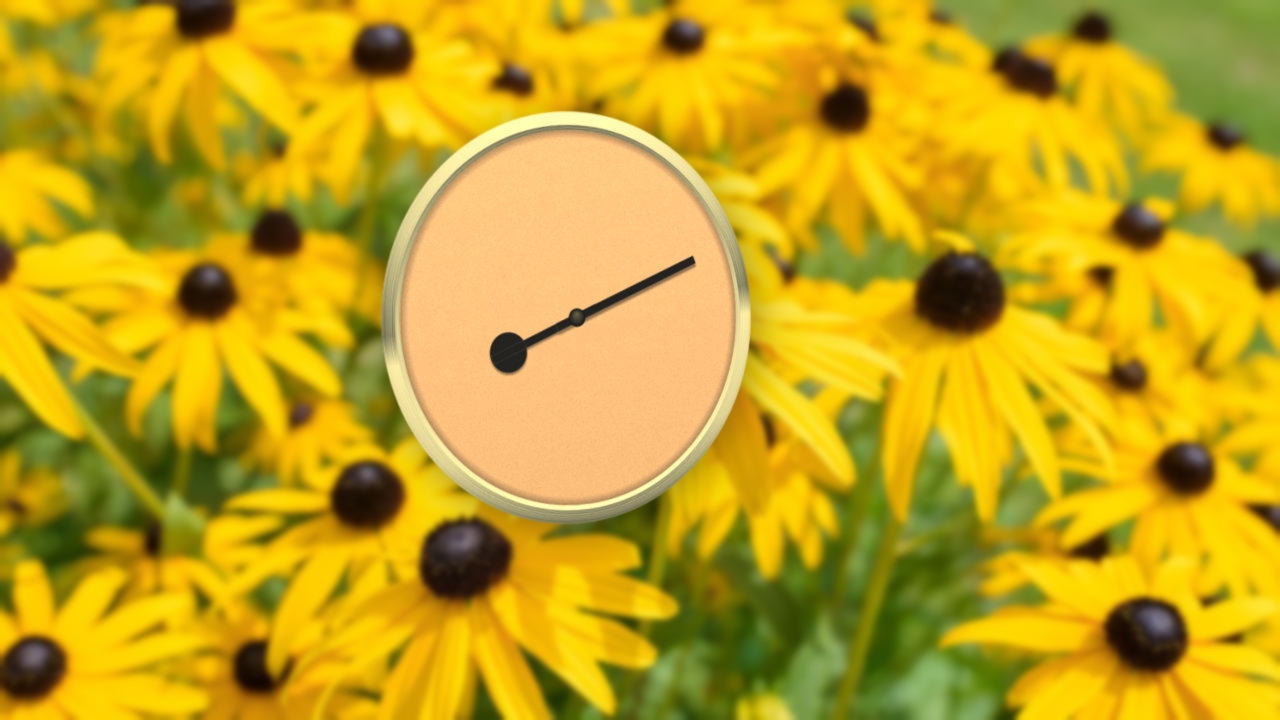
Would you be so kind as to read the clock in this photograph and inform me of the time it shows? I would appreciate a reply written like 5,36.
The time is 8,11
